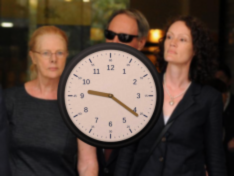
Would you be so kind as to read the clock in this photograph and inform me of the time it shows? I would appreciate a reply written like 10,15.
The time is 9,21
